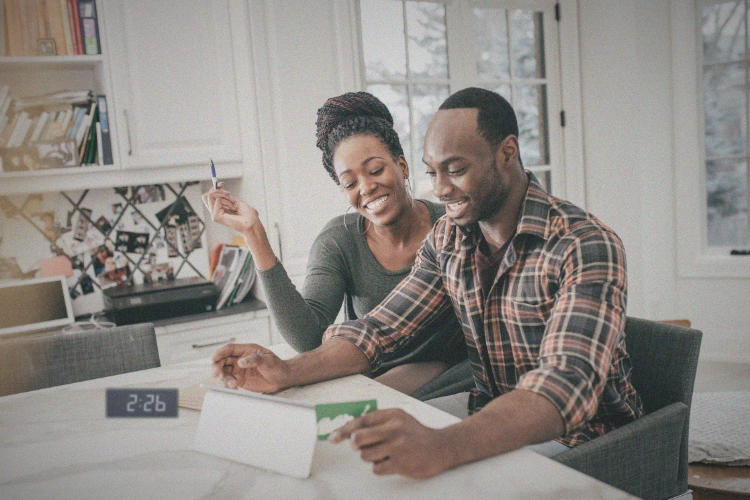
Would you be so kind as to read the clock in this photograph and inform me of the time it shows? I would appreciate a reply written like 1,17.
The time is 2,26
